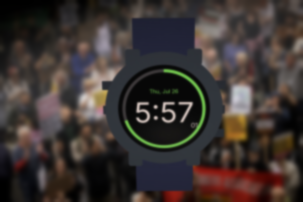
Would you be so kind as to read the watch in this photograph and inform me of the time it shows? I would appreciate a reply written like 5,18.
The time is 5,57
